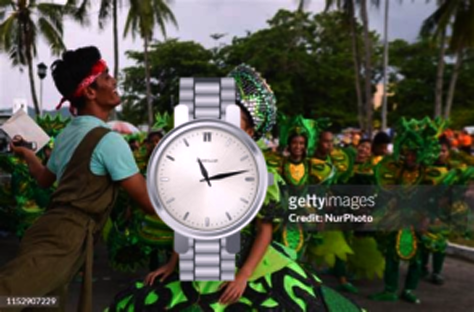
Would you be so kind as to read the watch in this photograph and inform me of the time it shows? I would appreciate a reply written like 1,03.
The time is 11,13
